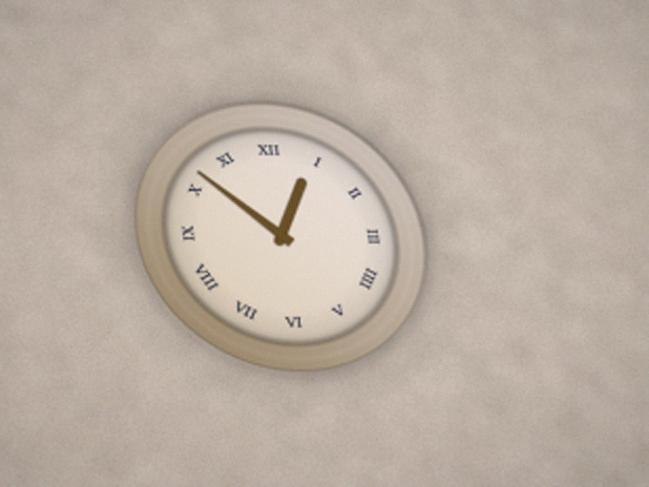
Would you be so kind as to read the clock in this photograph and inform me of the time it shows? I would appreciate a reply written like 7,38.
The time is 12,52
